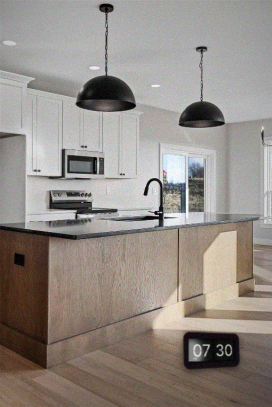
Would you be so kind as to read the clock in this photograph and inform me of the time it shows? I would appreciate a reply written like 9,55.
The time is 7,30
